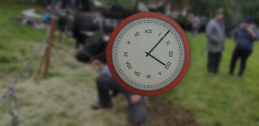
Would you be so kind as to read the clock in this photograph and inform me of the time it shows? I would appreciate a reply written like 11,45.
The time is 4,07
